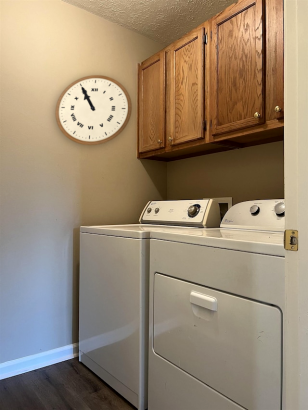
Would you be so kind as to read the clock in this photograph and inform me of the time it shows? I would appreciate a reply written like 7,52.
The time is 10,55
